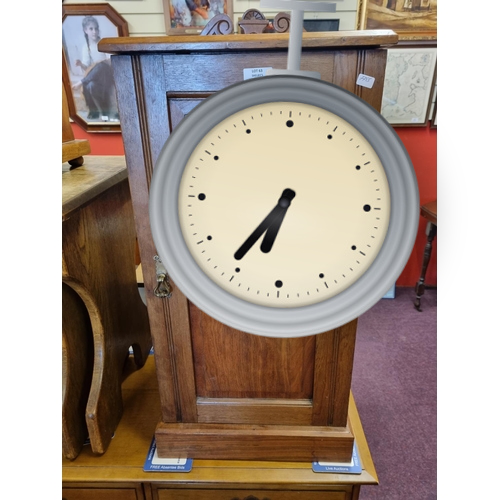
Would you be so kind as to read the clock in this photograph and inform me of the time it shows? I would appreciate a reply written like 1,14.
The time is 6,36
